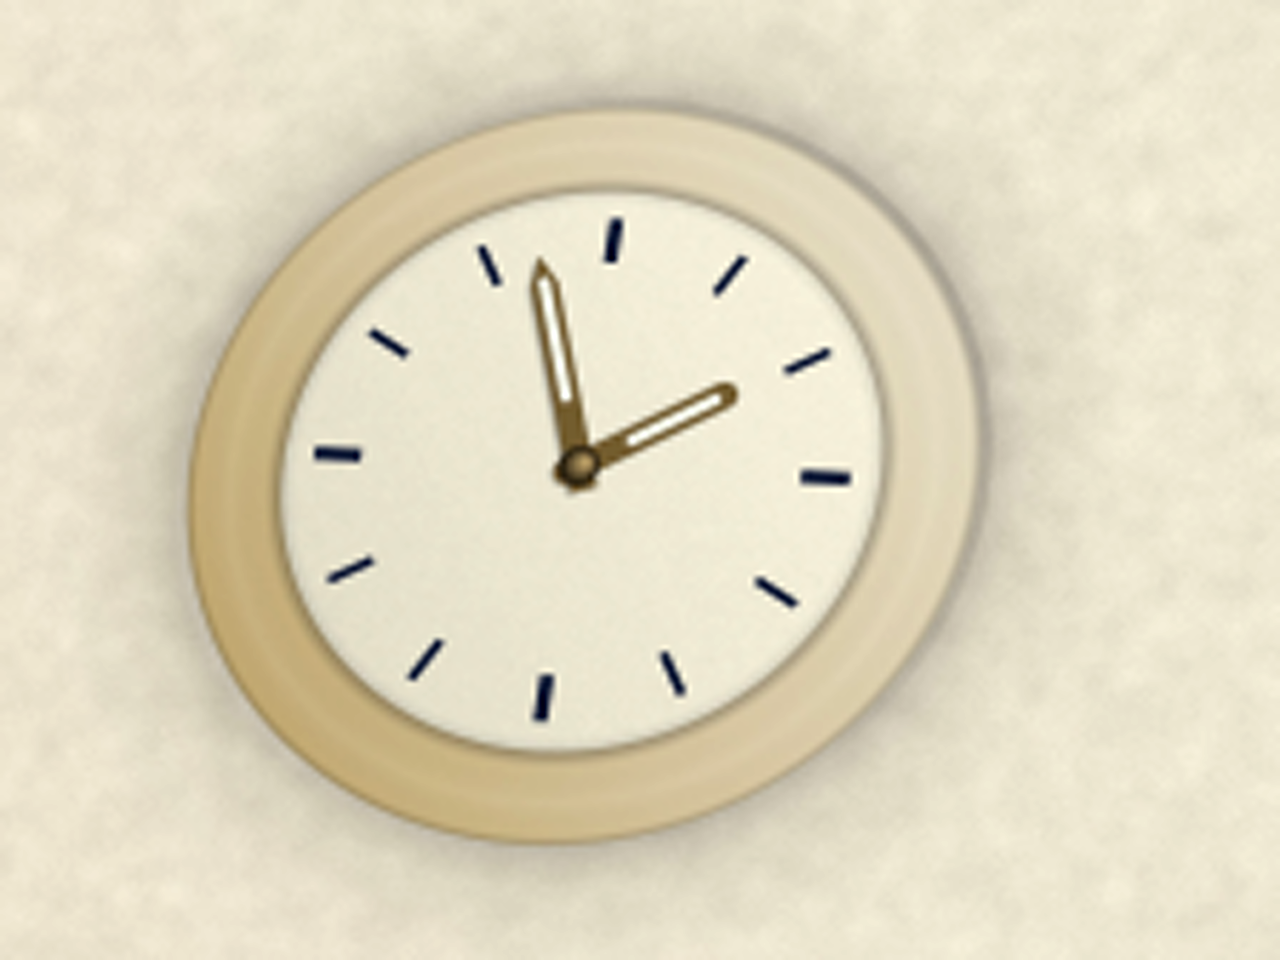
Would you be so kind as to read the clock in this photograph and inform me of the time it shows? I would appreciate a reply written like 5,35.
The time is 1,57
